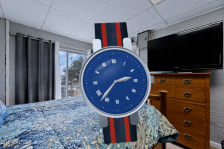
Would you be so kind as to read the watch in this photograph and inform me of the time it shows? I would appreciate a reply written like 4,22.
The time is 2,37
